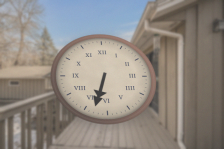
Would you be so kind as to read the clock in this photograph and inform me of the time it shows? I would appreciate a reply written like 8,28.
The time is 6,33
